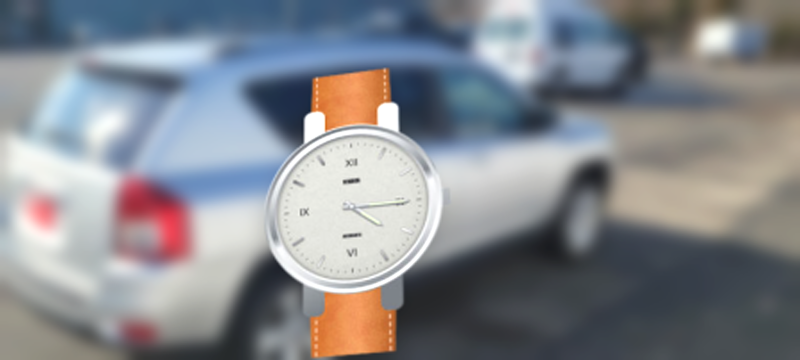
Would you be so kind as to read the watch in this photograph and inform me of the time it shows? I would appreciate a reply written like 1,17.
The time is 4,15
